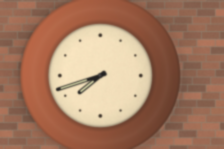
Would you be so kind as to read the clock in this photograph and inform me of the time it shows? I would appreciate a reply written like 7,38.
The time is 7,42
